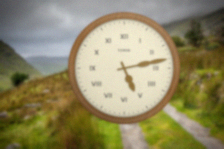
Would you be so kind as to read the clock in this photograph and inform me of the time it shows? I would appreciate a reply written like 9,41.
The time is 5,13
